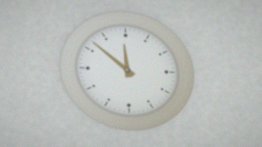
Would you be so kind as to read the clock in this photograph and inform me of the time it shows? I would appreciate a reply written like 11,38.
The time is 11,52
